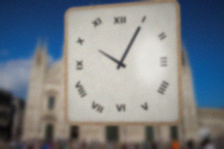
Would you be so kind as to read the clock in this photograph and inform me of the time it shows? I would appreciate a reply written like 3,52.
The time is 10,05
